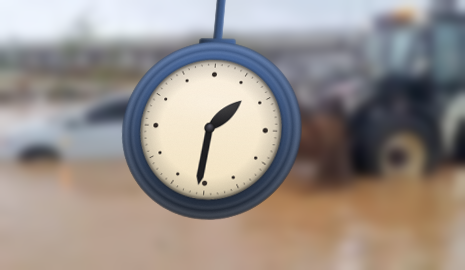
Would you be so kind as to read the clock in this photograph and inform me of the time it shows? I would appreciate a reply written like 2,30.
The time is 1,31
